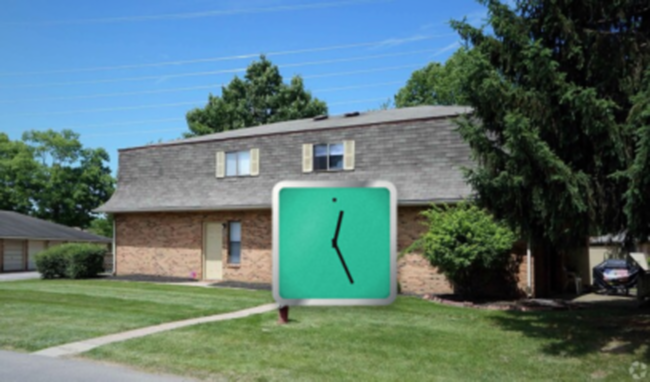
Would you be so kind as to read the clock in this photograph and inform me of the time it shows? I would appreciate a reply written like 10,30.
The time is 12,26
